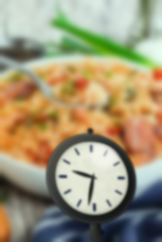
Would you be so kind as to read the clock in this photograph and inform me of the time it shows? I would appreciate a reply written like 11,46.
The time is 9,32
